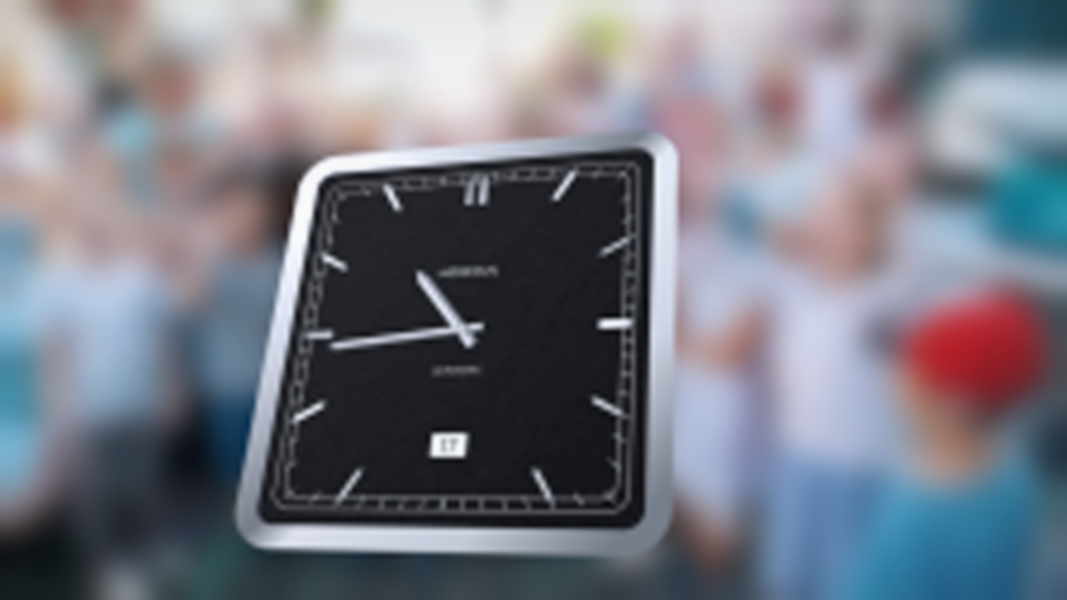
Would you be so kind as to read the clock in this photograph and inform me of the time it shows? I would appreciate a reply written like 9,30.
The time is 10,44
